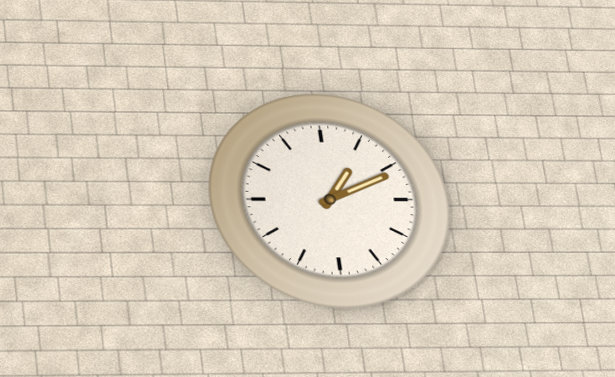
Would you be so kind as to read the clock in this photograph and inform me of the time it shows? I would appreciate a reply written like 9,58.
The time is 1,11
